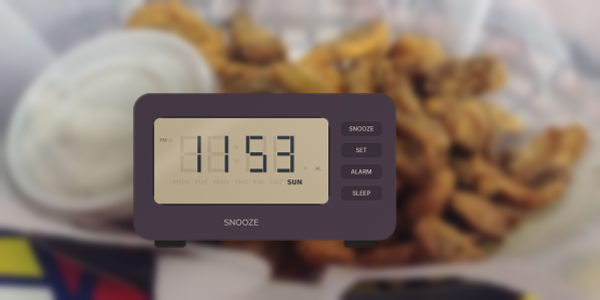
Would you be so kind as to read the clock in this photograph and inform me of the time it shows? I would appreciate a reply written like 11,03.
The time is 11,53
